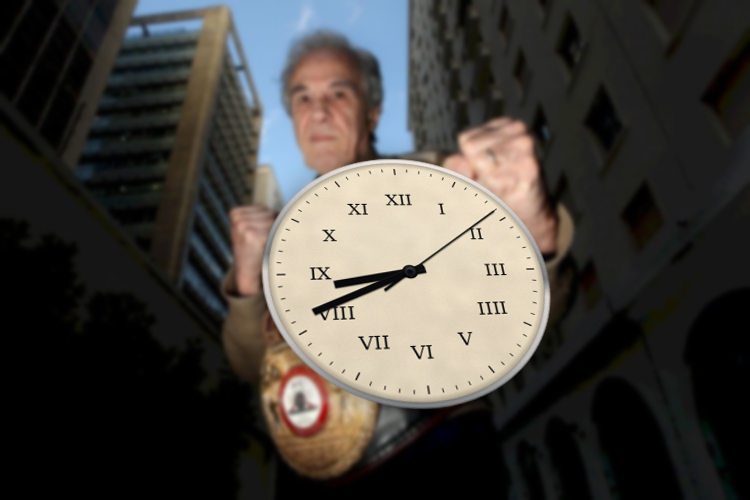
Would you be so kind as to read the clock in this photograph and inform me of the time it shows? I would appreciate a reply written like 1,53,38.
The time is 8,41,09
